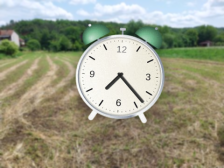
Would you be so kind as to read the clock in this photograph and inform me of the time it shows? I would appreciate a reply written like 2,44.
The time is 7,23
